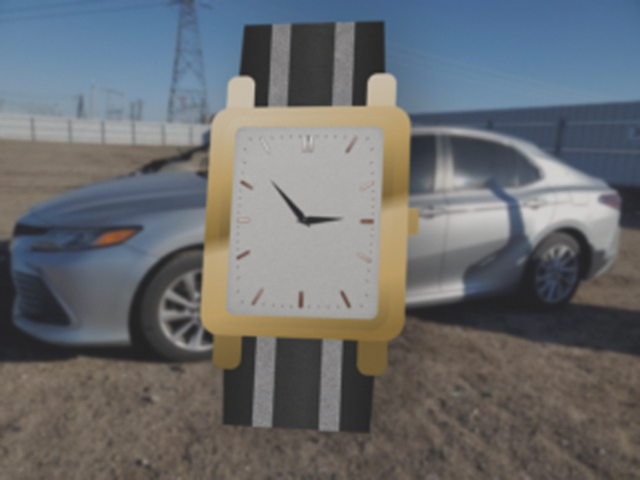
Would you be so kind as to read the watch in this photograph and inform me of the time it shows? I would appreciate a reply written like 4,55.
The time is 2,53
